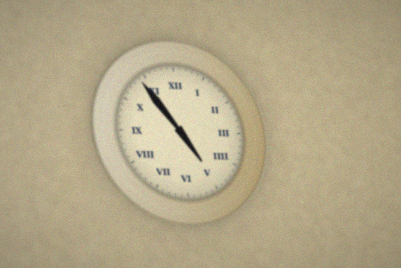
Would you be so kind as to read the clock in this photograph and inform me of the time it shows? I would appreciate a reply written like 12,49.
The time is 4,54
